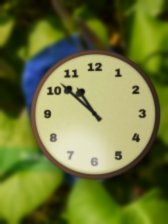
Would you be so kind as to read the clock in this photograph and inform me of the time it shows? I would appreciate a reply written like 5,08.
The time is 10,52
